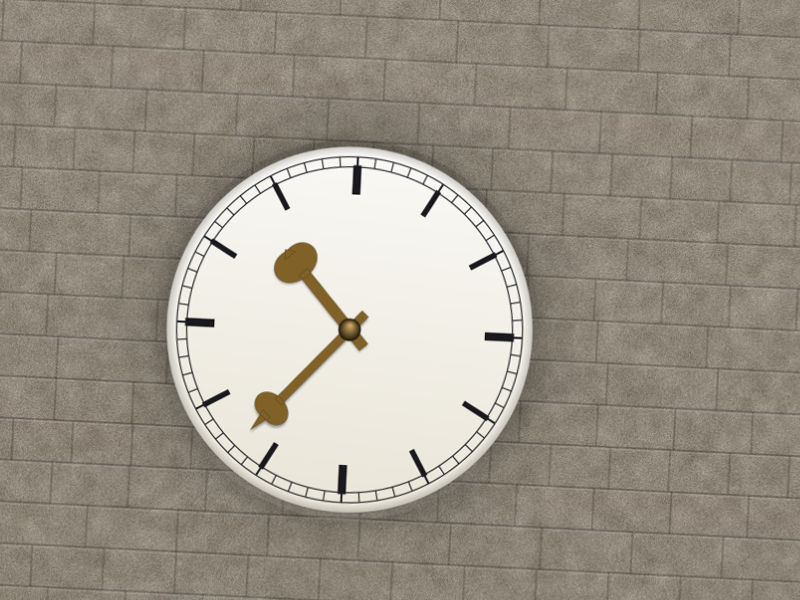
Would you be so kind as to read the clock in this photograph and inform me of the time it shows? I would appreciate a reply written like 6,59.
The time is 10,37
